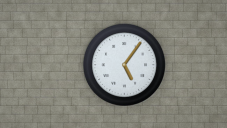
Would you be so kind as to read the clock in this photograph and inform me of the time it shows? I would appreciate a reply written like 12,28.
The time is 5,06
